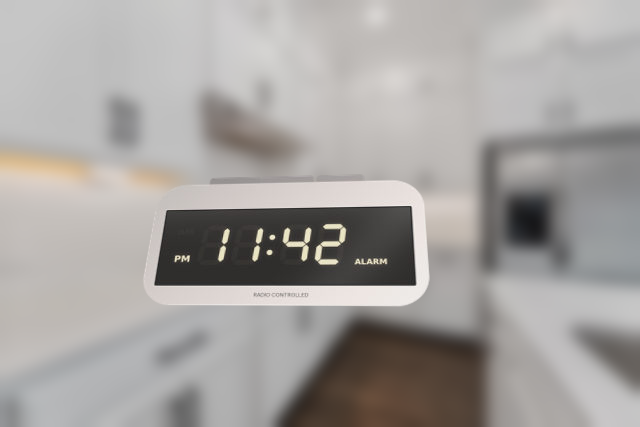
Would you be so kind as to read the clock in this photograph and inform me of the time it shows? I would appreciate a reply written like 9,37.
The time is 11,42
